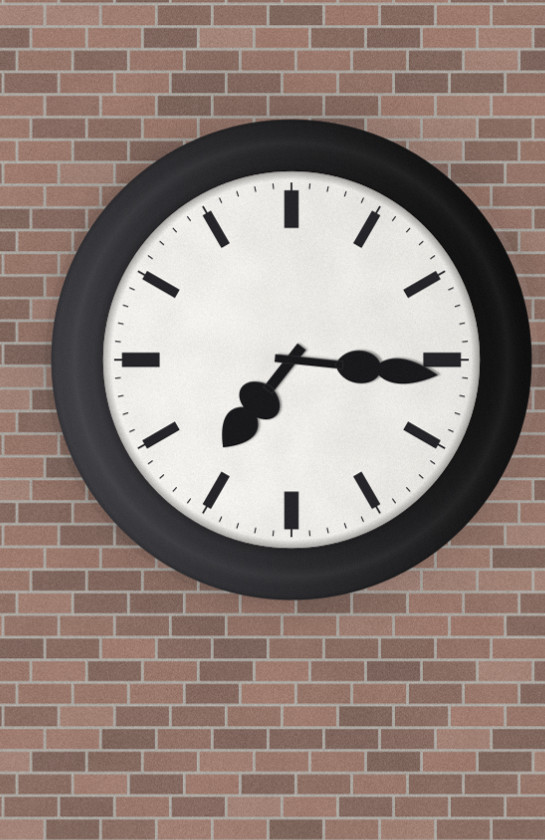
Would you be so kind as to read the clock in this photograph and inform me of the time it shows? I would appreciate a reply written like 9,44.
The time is 7,16
